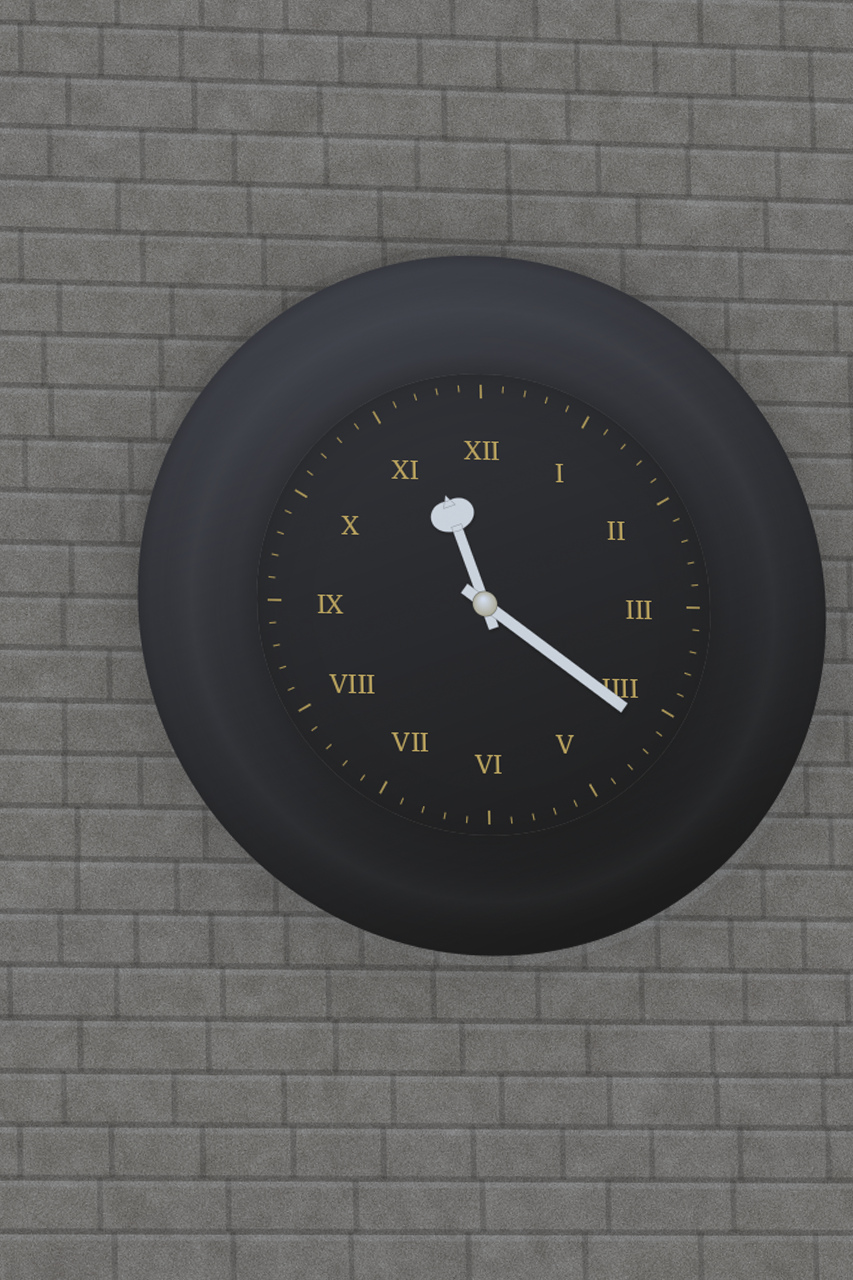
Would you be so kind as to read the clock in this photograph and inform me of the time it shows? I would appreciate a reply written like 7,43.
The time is 11,21
